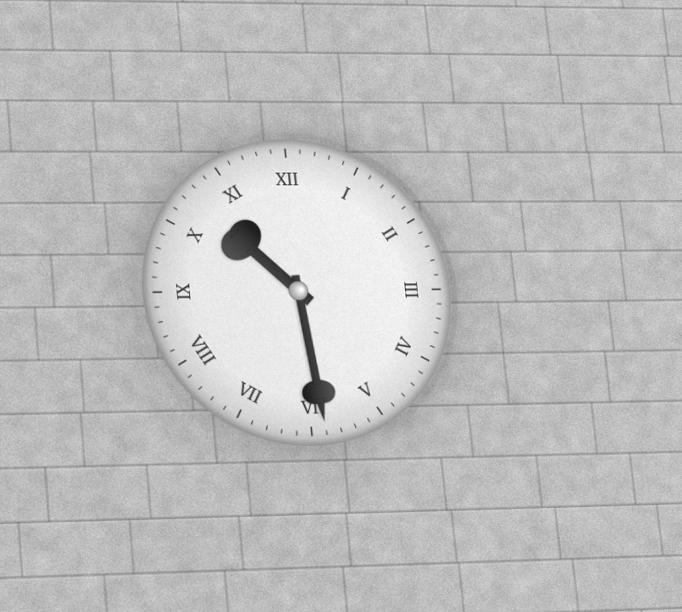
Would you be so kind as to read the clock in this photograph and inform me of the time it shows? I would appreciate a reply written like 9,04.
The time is 10,29
